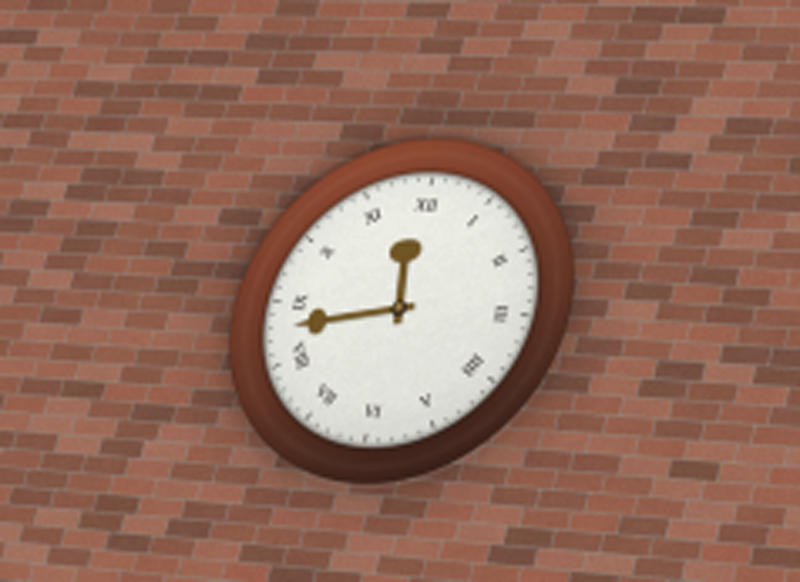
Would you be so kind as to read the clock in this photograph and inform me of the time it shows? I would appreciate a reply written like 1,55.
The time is 11,43
